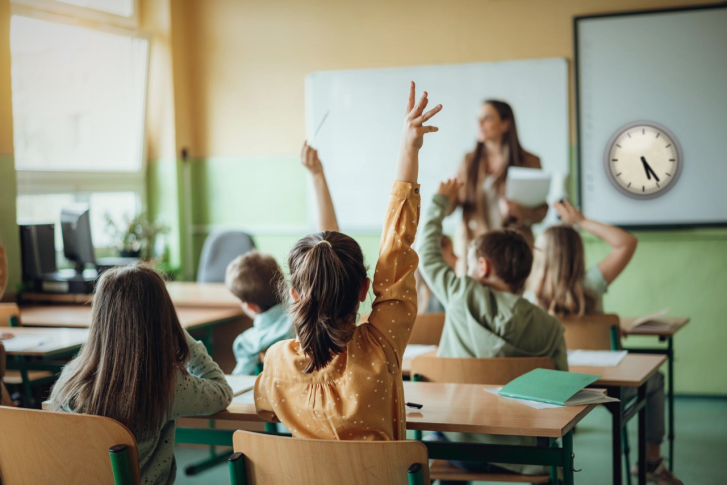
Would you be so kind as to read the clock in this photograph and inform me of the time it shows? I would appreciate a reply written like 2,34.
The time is 5,24
